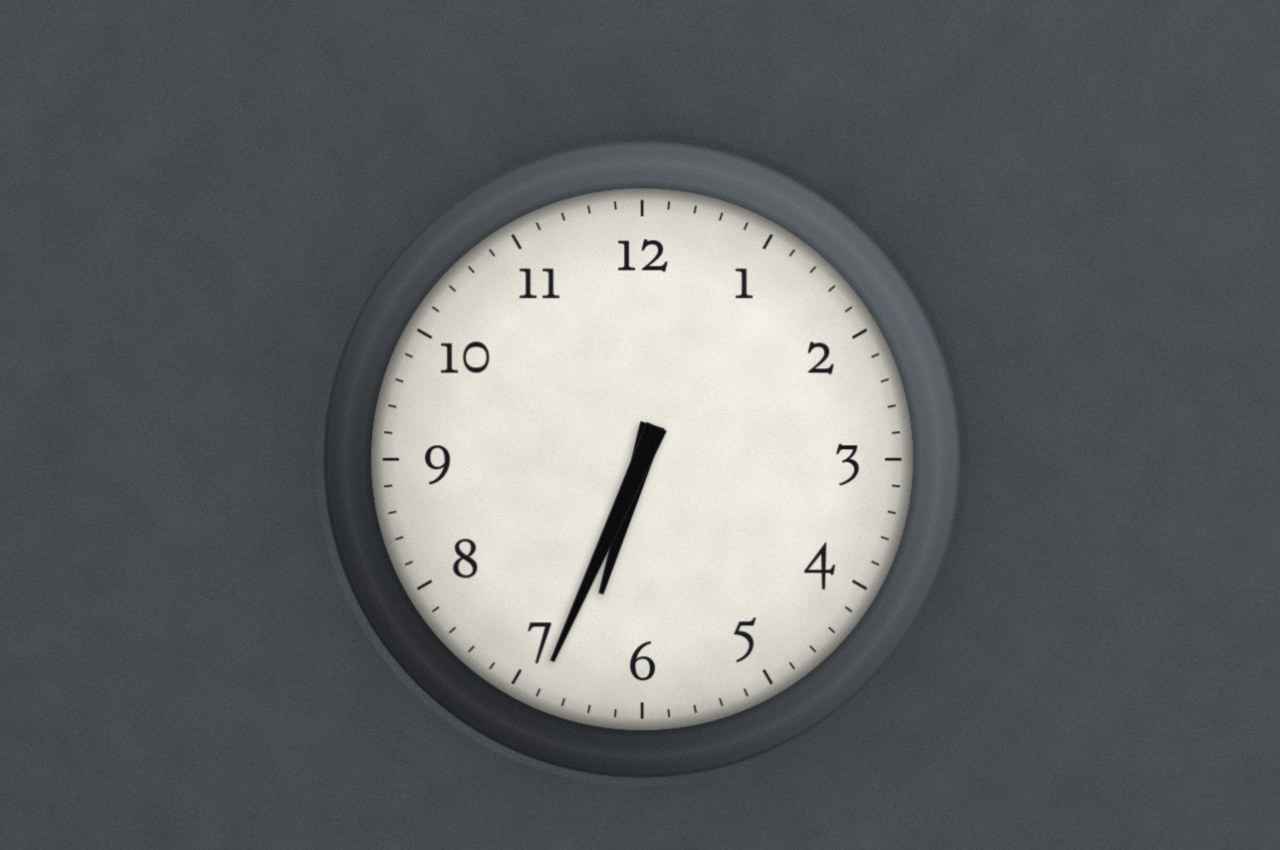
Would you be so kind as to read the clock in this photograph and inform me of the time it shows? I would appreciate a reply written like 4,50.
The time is 6,34
